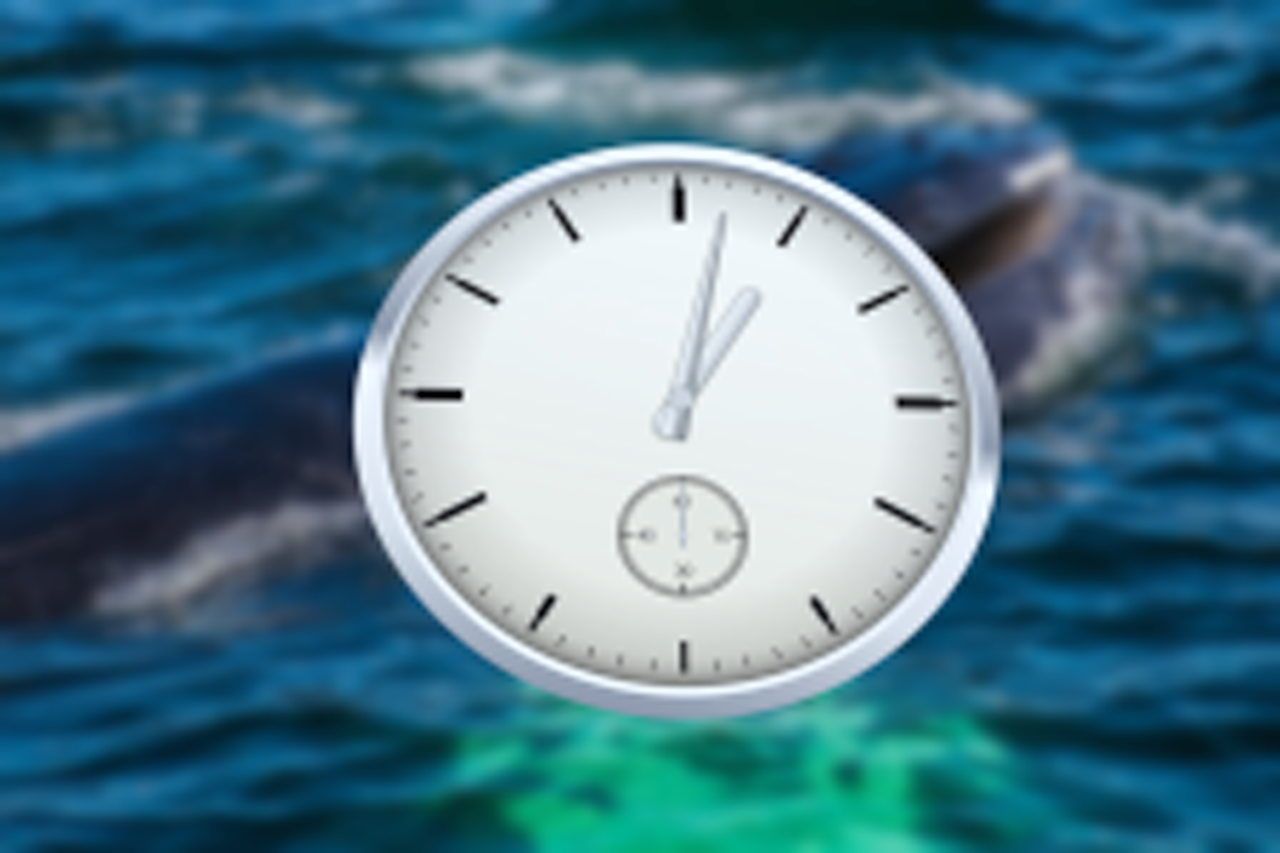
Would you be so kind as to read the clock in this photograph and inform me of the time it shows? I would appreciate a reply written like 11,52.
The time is 1,02
